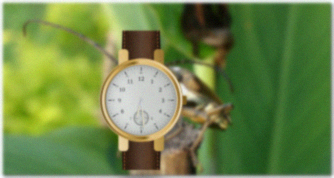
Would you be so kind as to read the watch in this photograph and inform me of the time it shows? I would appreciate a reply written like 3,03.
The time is 6,29
